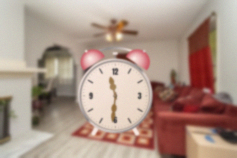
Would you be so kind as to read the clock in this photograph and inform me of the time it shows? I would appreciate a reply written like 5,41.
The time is 11,31
